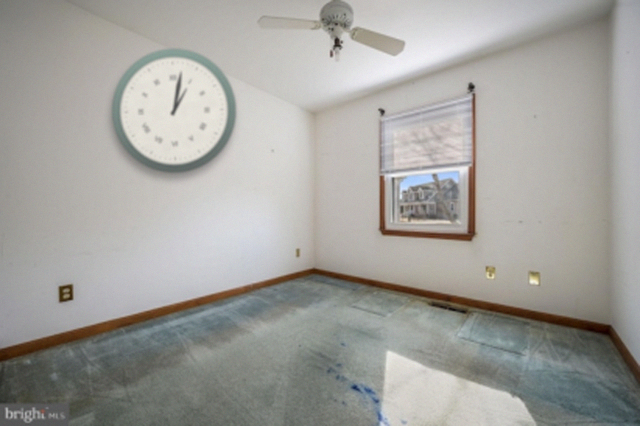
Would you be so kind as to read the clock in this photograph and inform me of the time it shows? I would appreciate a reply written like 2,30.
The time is 1,02
